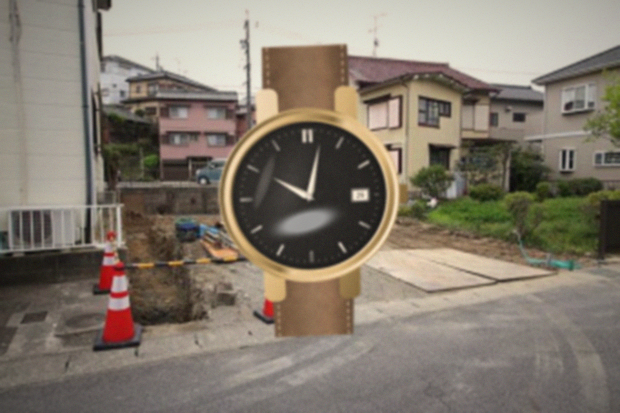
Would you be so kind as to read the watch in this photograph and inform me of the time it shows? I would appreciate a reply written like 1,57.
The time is 10,02
